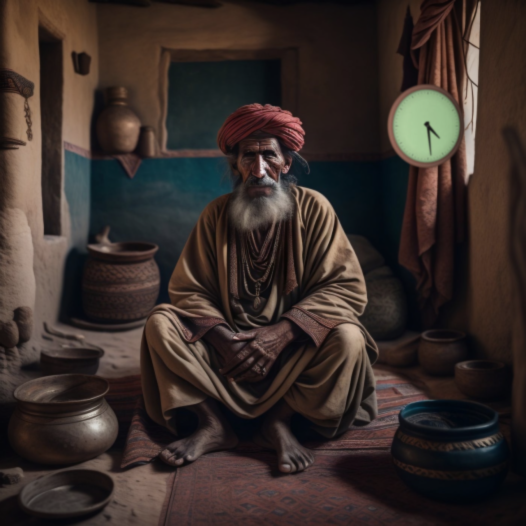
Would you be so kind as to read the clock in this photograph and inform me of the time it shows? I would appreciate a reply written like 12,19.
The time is 4,29
